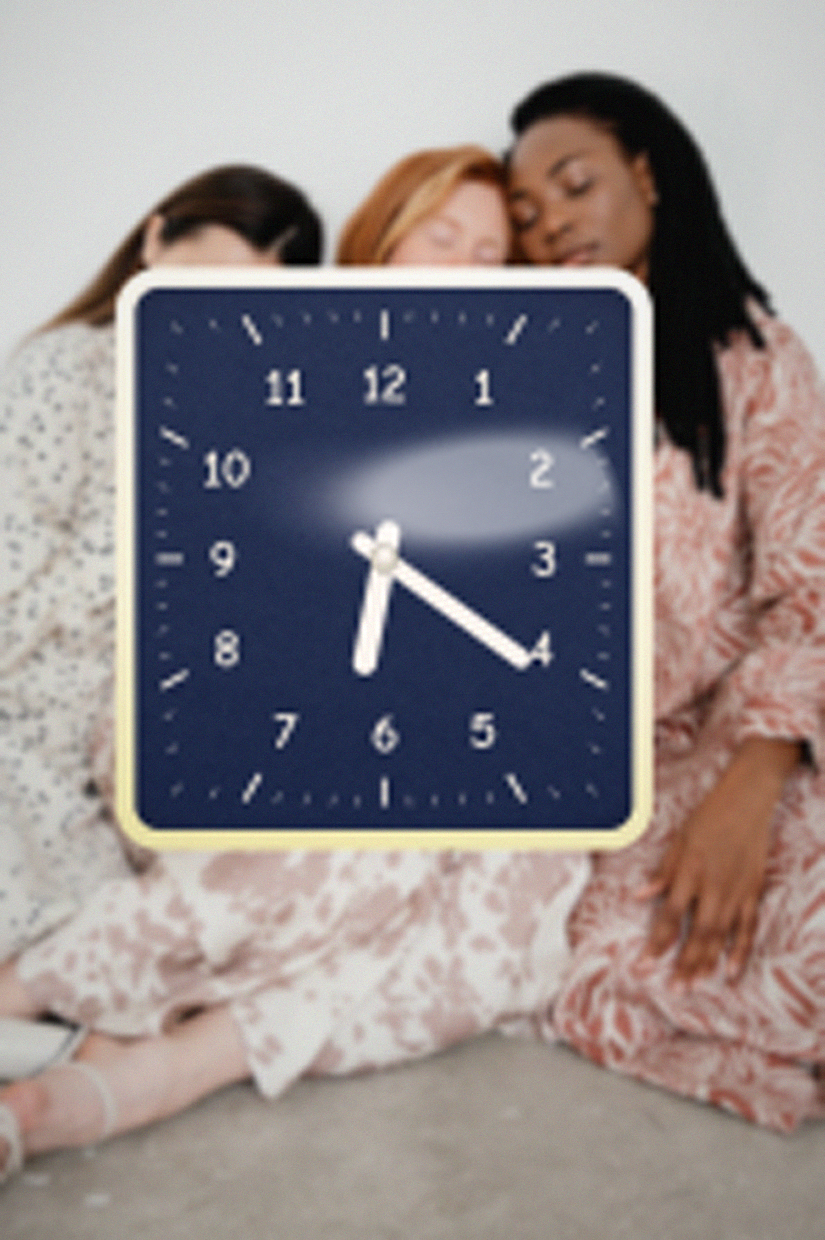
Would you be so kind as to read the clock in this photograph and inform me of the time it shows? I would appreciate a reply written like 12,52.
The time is 6,21
